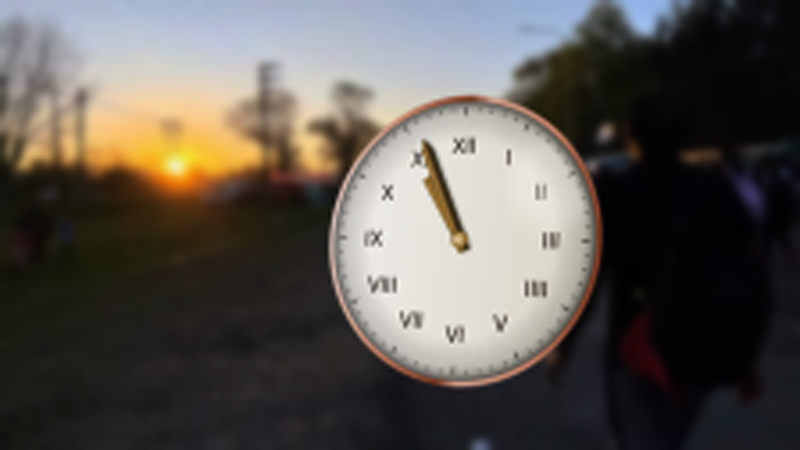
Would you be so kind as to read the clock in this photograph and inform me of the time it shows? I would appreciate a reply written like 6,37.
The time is 10,56
